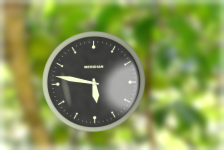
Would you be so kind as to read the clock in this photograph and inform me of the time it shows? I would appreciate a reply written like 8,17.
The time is 5,47
